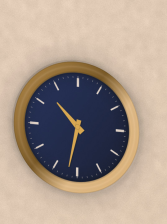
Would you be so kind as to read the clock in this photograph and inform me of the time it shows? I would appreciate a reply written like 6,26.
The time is 10,32
